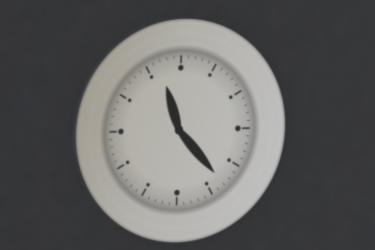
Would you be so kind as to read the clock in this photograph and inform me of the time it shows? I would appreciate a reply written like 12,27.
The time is 11,23
